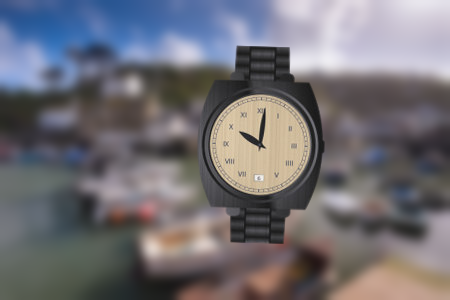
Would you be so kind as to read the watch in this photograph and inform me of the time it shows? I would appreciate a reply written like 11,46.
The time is 10,01
